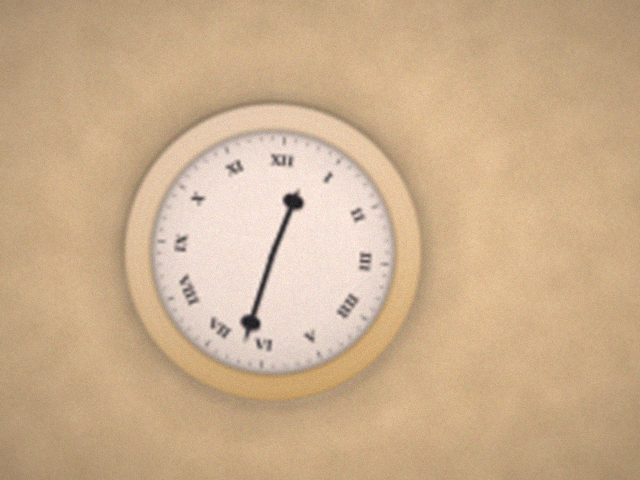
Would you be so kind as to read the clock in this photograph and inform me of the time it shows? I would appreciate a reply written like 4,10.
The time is 12,32
